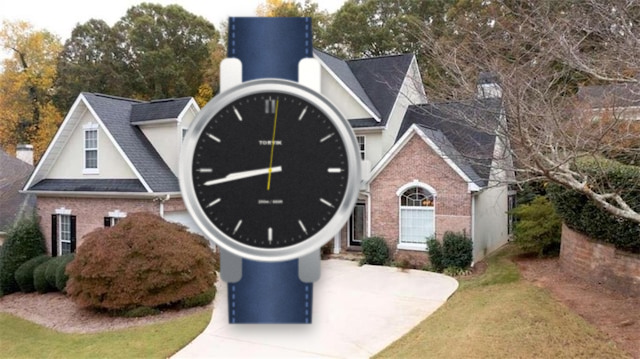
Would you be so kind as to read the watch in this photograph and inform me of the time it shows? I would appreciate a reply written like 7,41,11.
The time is 8,43,01
